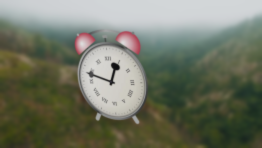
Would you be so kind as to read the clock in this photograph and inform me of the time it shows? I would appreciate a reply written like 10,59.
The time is 12,48
